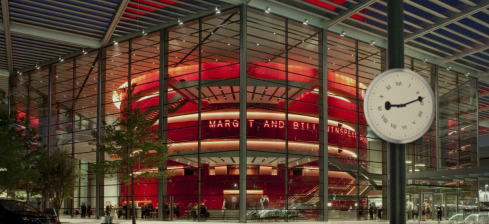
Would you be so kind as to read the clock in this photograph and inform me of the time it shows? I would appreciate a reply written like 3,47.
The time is 9,13
